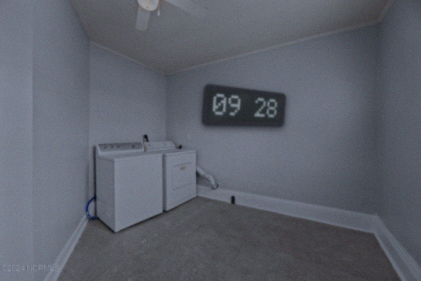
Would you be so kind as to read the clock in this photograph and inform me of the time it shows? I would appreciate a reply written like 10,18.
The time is 9,28
